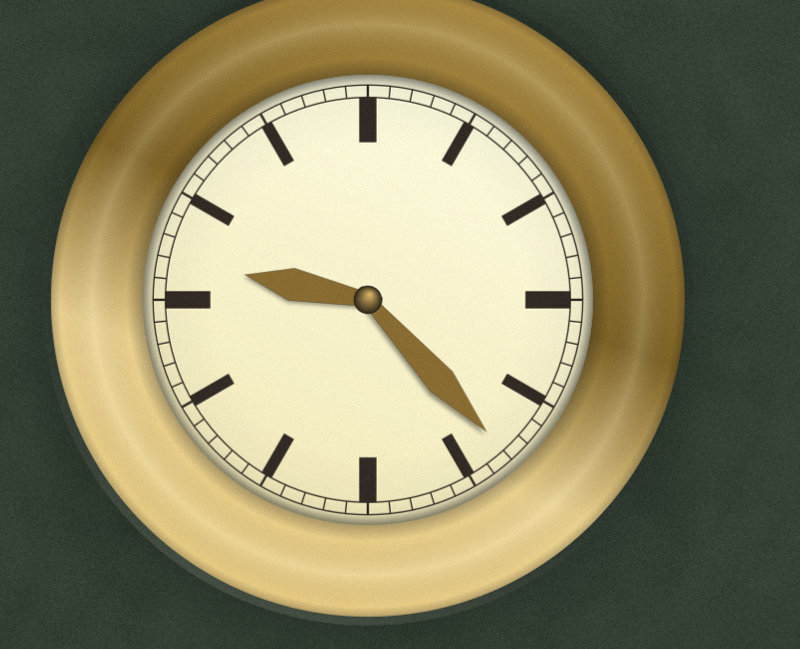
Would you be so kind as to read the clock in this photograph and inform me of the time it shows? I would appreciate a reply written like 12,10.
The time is 9,23
